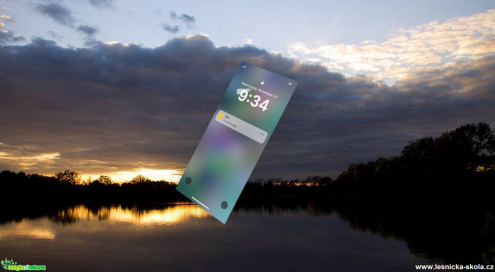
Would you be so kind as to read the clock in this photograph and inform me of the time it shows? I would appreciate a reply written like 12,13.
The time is 9,34
